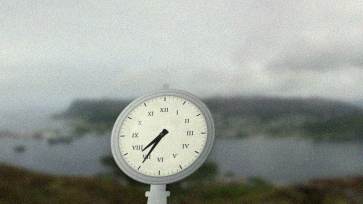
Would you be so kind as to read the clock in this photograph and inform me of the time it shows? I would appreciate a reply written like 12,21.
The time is 7,35
